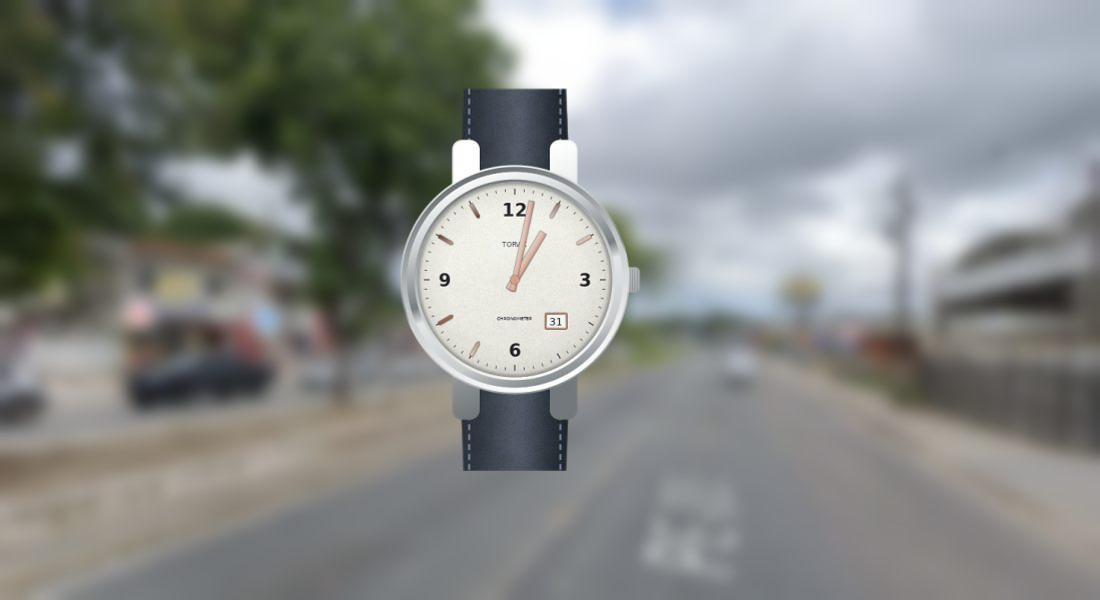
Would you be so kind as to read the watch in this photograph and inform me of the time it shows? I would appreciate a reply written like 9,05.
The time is 1,02
